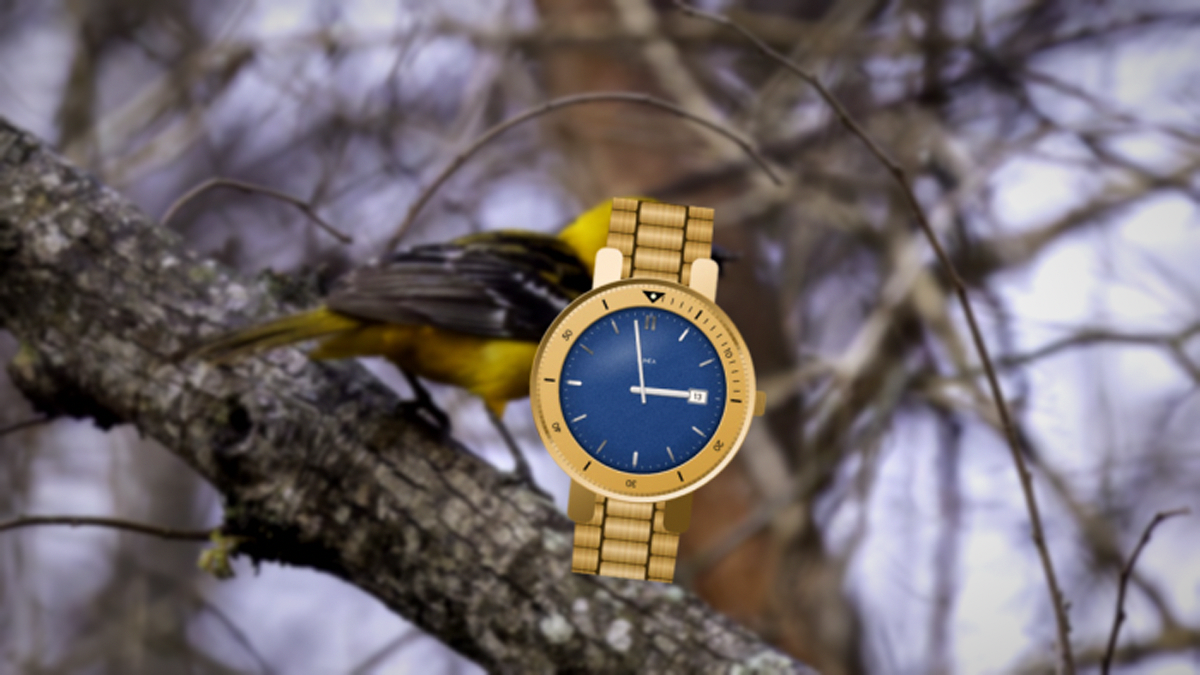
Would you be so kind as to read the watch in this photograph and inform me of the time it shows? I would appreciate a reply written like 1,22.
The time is 2,58
